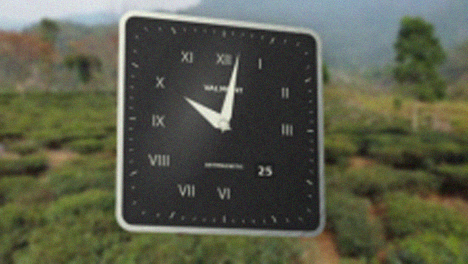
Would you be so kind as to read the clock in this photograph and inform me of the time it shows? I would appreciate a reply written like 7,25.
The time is 10,02
